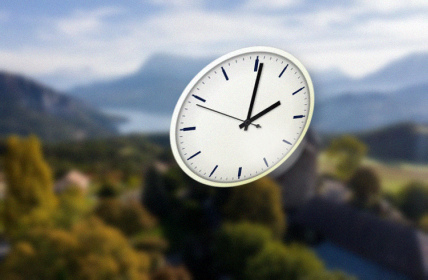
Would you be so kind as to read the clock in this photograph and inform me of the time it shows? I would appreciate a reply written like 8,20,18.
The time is 2,00,49
